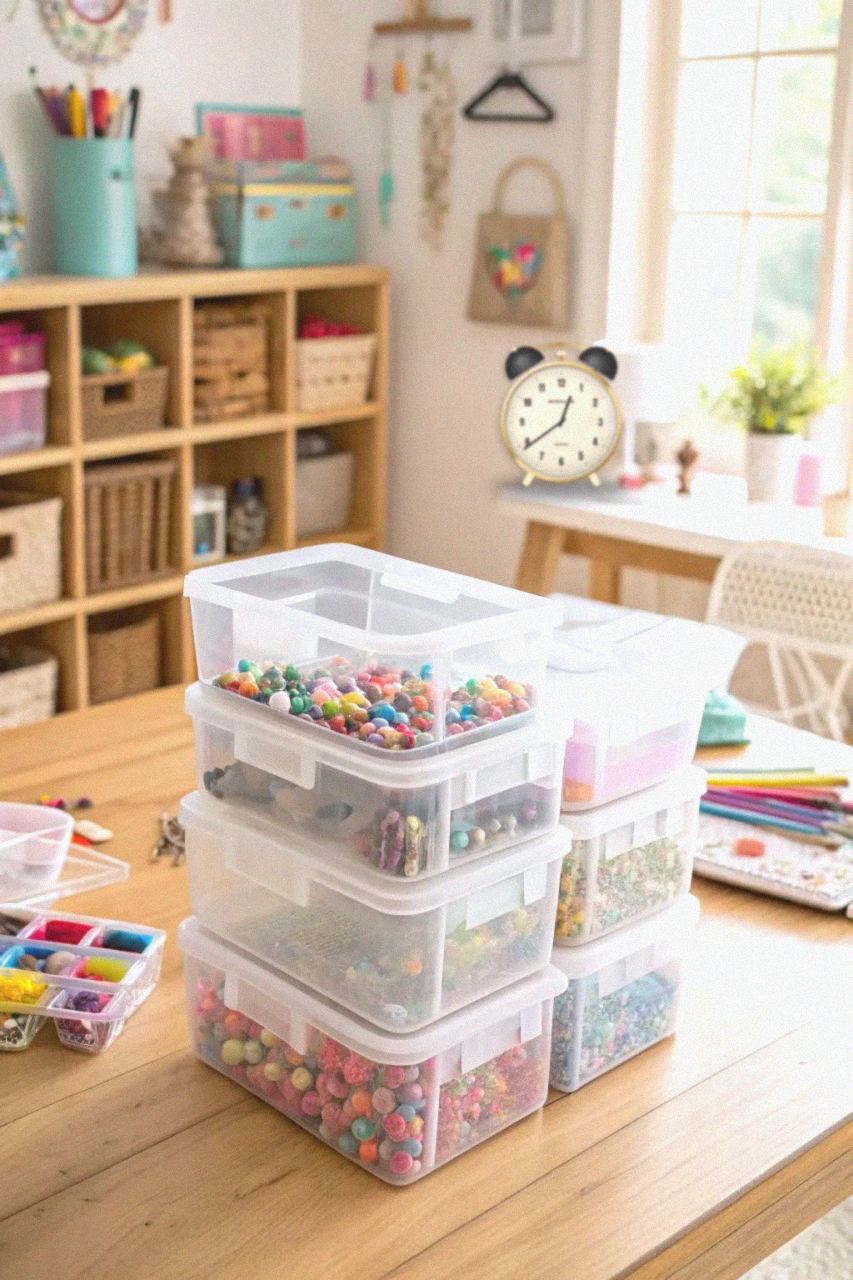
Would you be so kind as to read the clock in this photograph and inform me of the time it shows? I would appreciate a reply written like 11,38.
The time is 12,39
